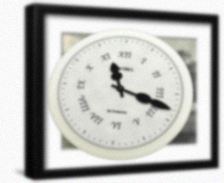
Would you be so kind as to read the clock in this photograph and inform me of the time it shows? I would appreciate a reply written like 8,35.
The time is 11,18
